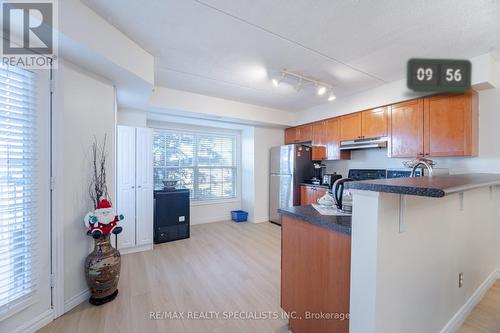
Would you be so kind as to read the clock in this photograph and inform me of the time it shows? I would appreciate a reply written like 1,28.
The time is 9,56
